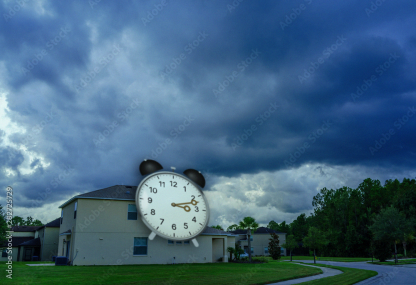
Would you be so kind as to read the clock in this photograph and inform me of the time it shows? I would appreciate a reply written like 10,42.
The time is 3,12
